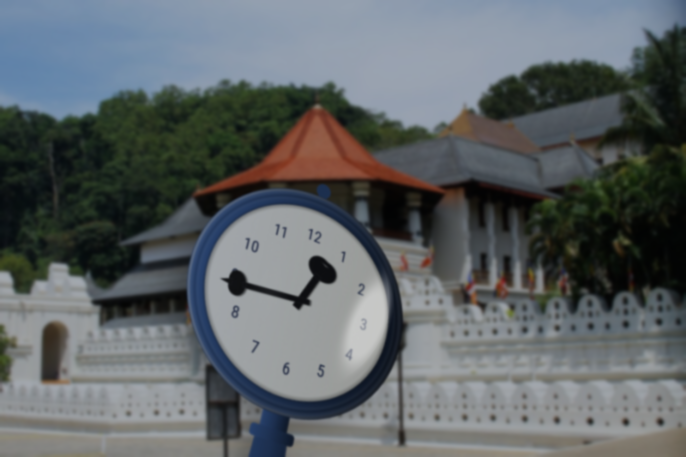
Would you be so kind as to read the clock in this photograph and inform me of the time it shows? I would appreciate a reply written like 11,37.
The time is 12,44
